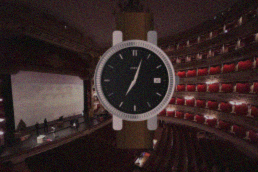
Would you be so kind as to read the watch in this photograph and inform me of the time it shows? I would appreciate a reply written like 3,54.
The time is 7,03
